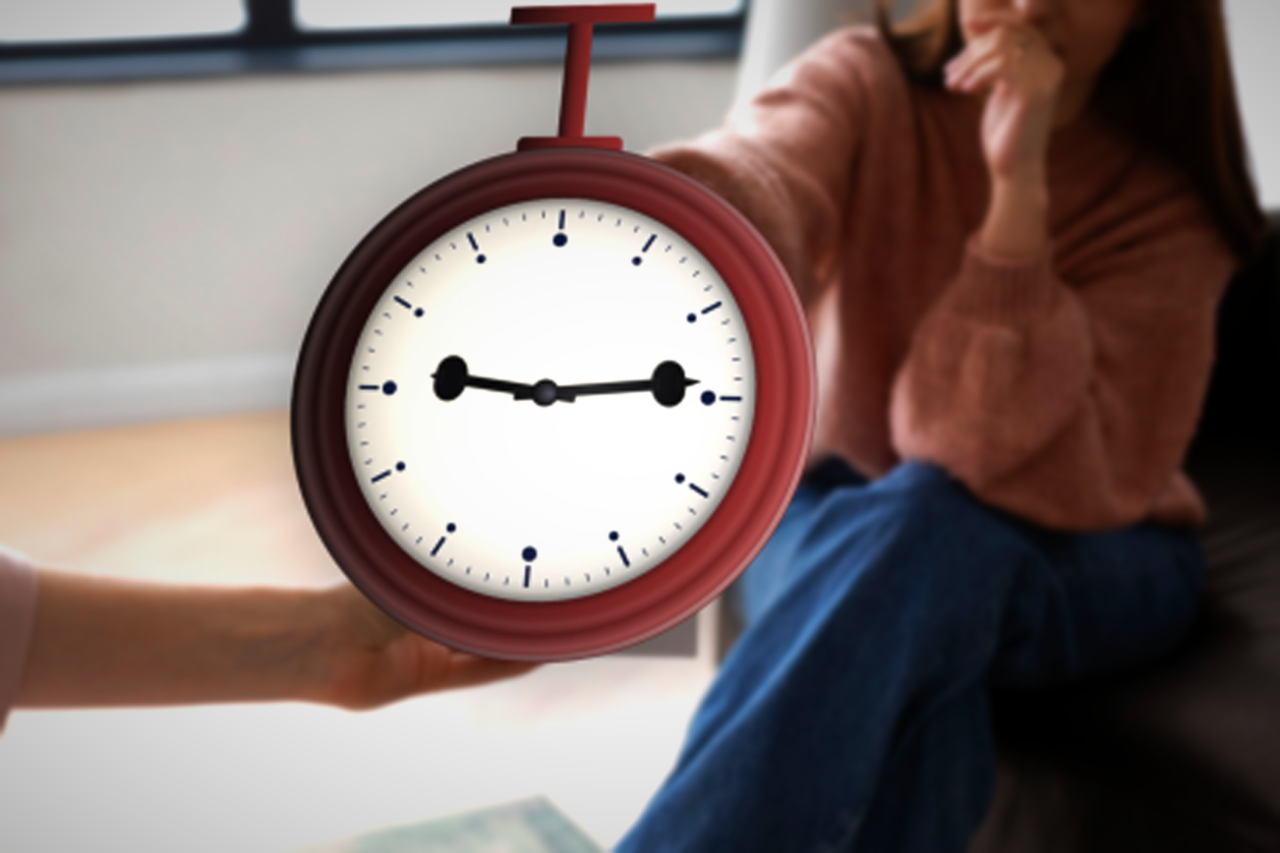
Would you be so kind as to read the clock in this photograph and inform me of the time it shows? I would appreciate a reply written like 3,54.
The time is 9,14
